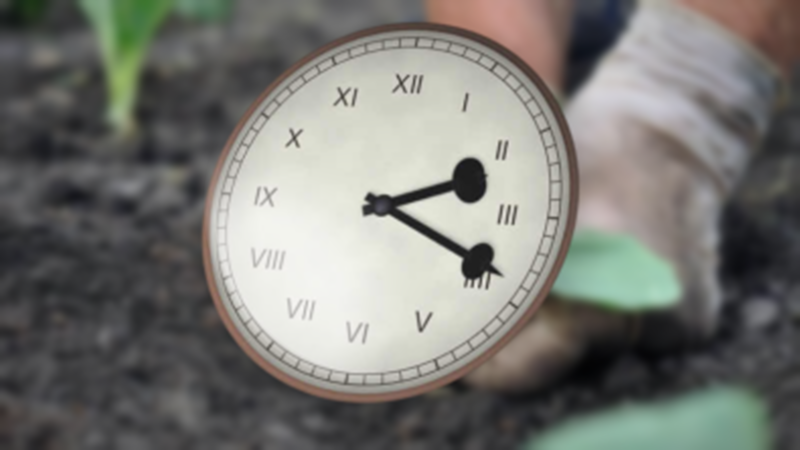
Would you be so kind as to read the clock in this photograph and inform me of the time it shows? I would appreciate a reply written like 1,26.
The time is 2,19
